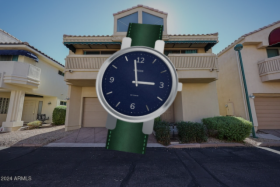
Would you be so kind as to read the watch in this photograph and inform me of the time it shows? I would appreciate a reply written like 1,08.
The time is 2,58
